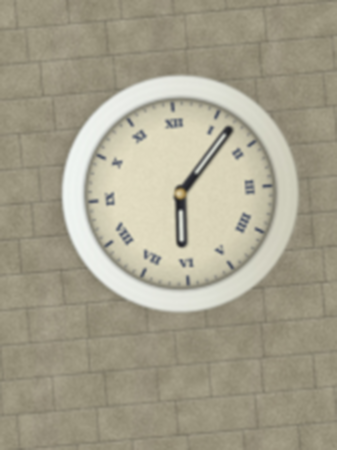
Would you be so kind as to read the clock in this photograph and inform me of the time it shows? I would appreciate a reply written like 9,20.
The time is 6,07
